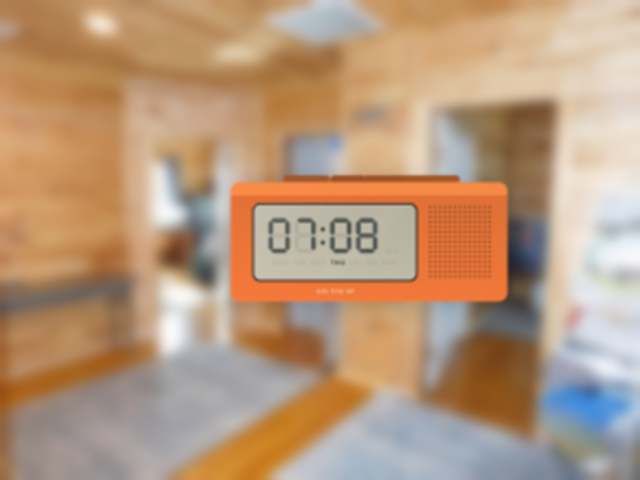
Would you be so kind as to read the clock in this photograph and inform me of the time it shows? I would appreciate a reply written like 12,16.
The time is 7,08
